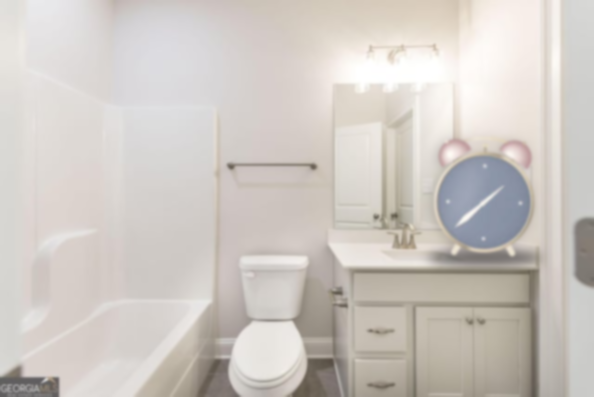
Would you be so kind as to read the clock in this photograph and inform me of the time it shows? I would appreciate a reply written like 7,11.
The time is 1,38
